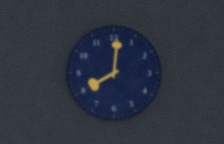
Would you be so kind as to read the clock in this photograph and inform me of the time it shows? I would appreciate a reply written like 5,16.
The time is 8,01
